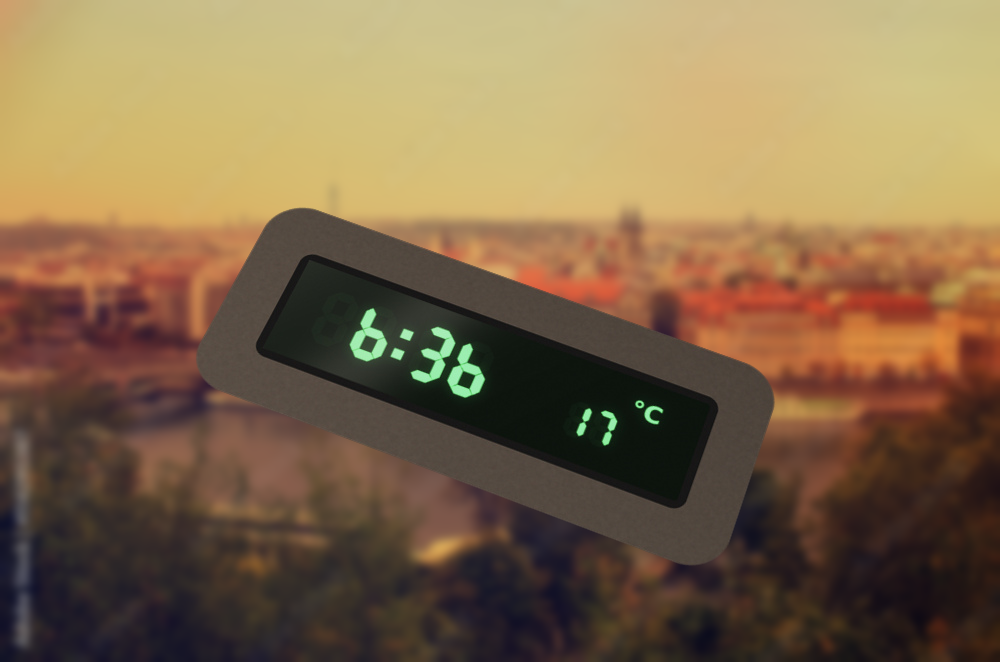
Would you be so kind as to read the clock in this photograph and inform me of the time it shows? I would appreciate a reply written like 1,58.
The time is 6,36
